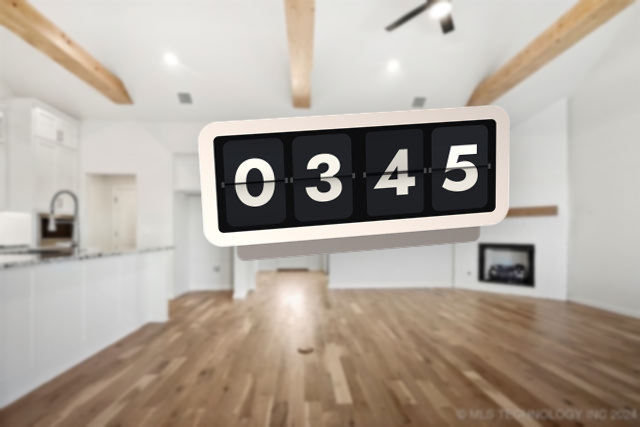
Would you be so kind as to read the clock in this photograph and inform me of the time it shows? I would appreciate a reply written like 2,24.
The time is 3,45
